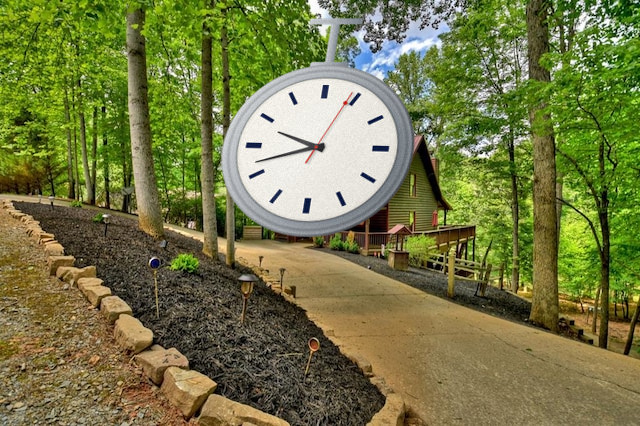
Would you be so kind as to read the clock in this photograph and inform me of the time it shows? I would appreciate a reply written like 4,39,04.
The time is 9,42,04
